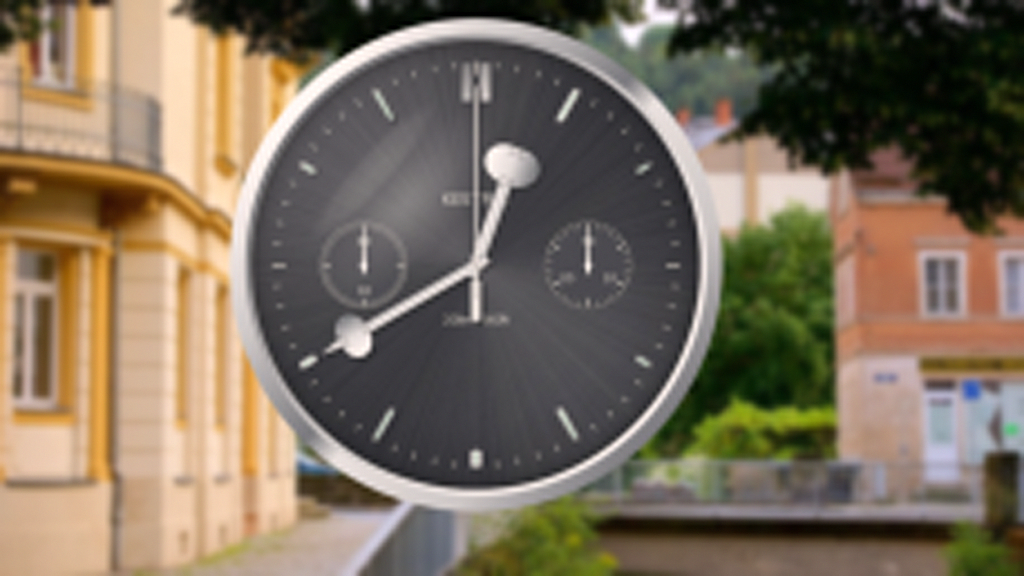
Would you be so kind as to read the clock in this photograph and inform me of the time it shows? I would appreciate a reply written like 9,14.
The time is 12,40
